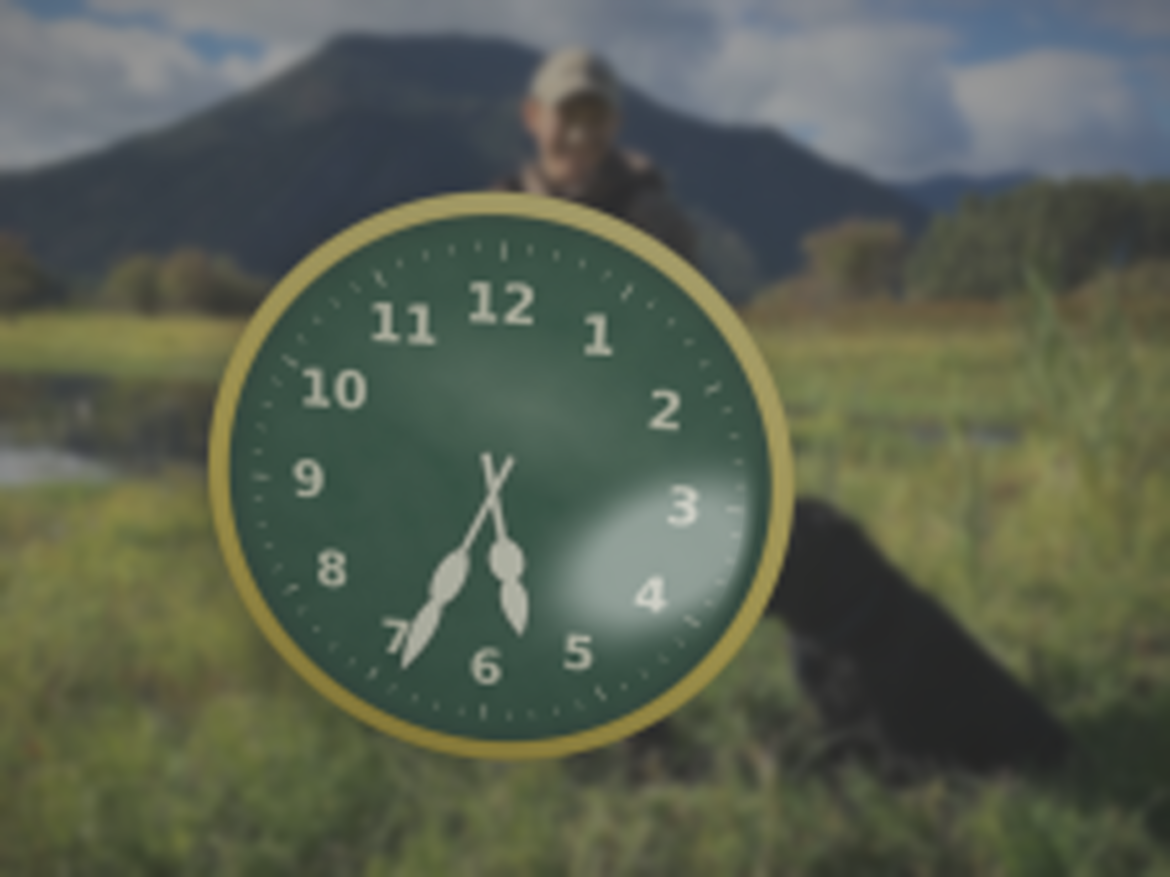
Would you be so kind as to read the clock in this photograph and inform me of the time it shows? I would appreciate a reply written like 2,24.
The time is 5,34
